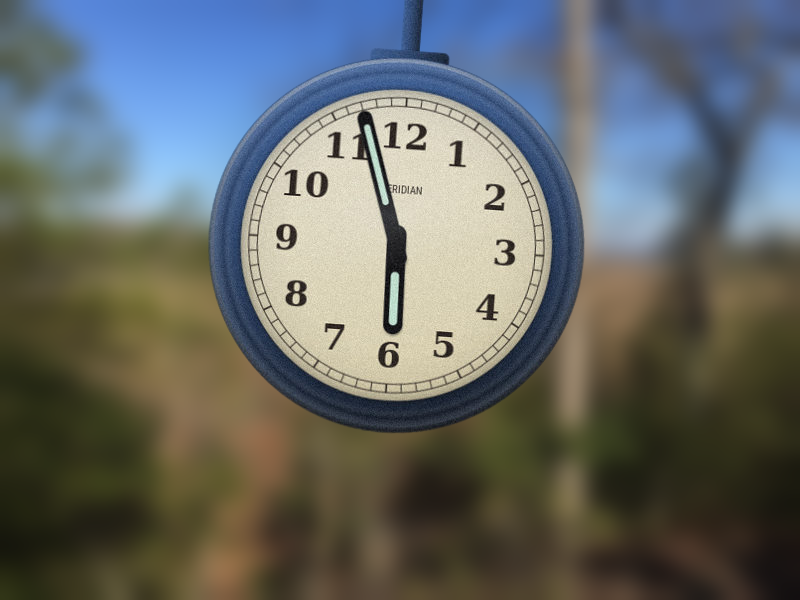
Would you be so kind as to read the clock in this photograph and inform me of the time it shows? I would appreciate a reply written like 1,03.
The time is 5,57
